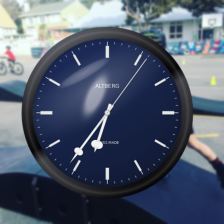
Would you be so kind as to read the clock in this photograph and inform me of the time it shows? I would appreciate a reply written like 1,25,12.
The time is 6,36,06
